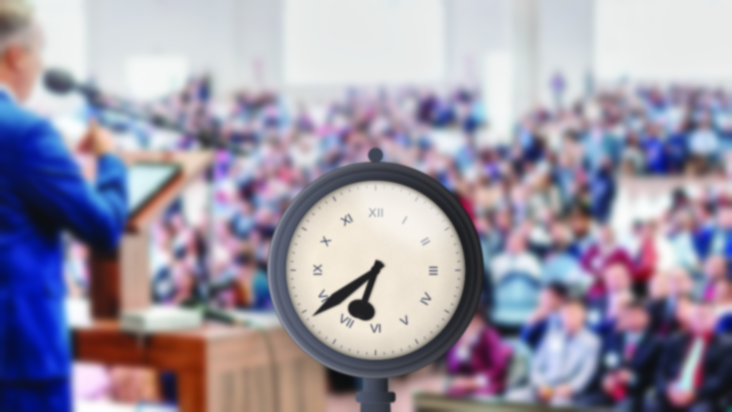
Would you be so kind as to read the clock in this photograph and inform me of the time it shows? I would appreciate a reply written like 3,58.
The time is 6,39
